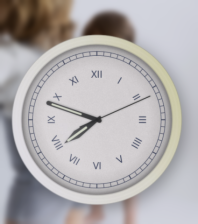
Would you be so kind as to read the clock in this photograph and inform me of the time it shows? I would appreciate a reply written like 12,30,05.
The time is 7,48,11
